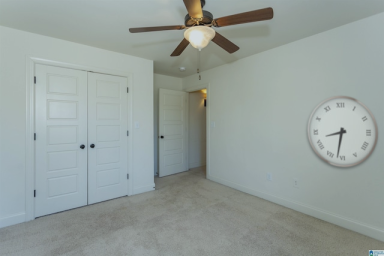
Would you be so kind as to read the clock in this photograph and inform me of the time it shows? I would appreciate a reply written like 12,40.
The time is 8,32
